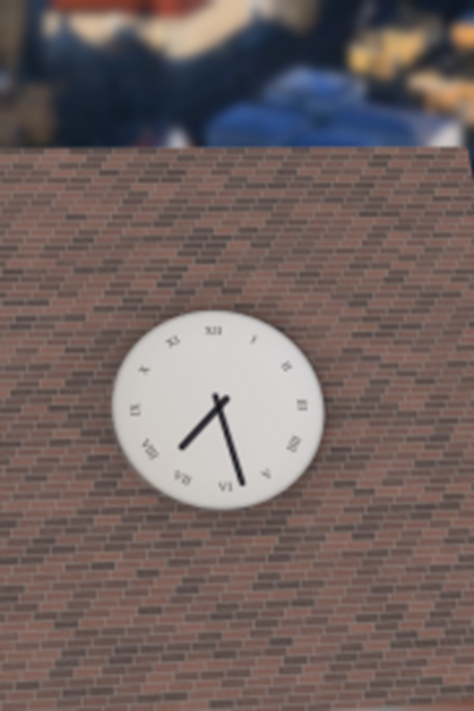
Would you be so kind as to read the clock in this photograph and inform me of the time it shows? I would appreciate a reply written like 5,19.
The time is 7,28
